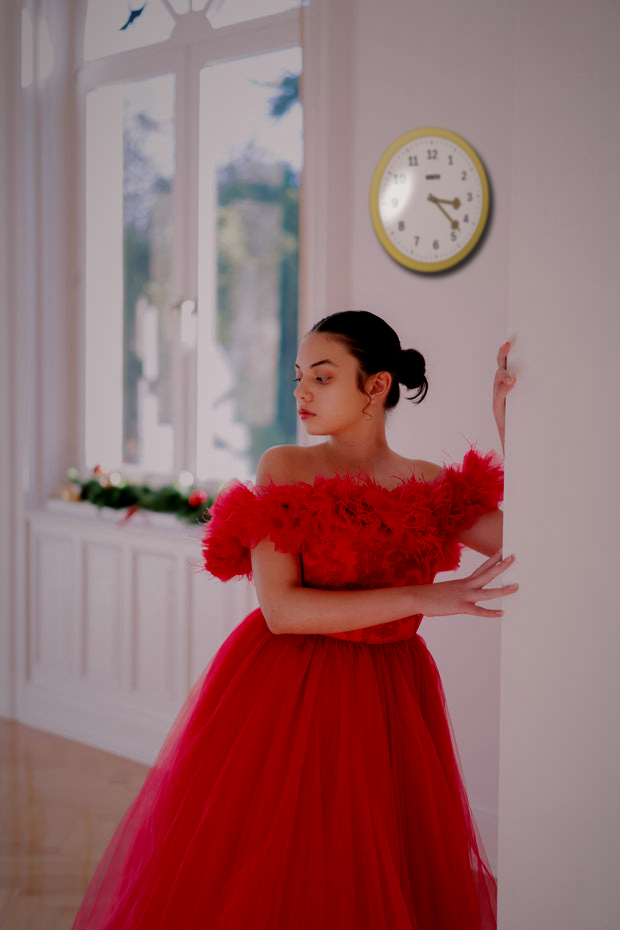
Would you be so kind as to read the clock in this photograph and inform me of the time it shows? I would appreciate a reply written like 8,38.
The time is 3,23
